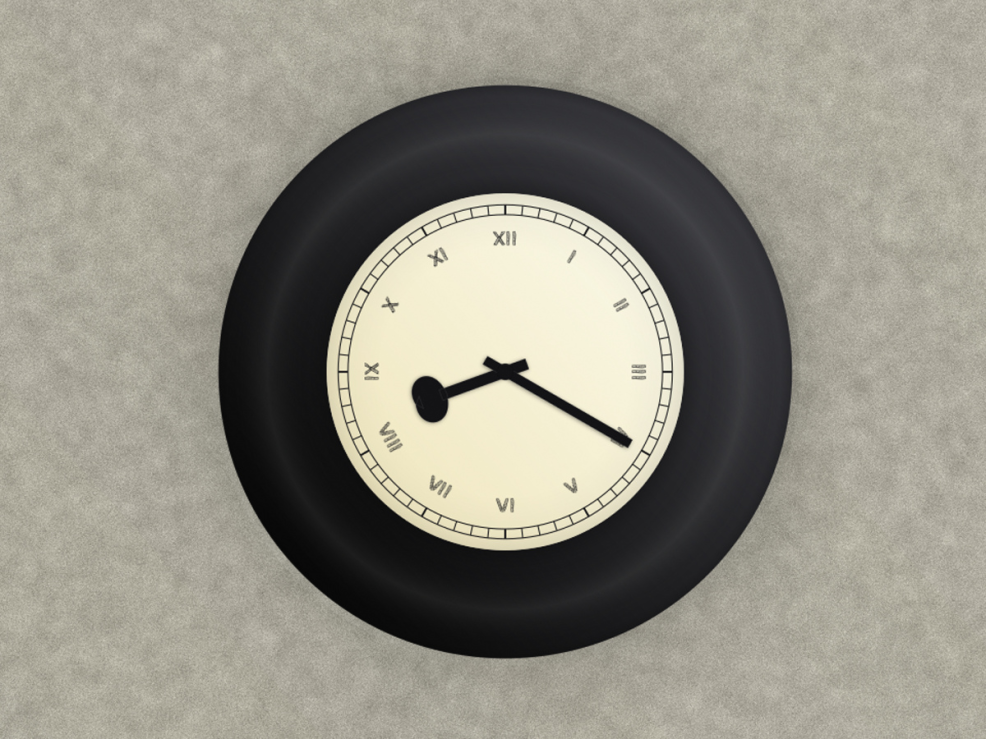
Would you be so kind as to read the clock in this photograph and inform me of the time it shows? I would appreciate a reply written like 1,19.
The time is 8,20
